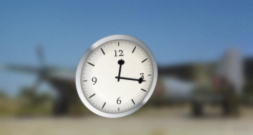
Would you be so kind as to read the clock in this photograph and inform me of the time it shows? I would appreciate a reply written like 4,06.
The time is 12,17
